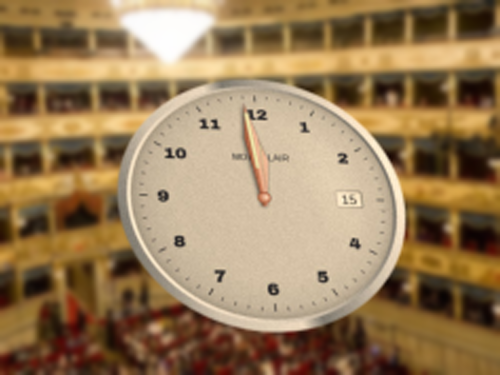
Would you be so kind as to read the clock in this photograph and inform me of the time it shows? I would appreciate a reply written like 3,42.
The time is 11,59
